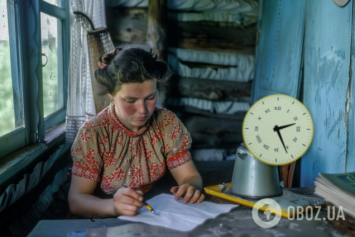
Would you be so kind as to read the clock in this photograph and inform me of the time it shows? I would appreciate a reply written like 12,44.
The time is 2,26
